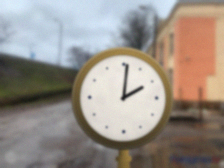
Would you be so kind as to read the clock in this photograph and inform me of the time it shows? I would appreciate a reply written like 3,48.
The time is 2,01
